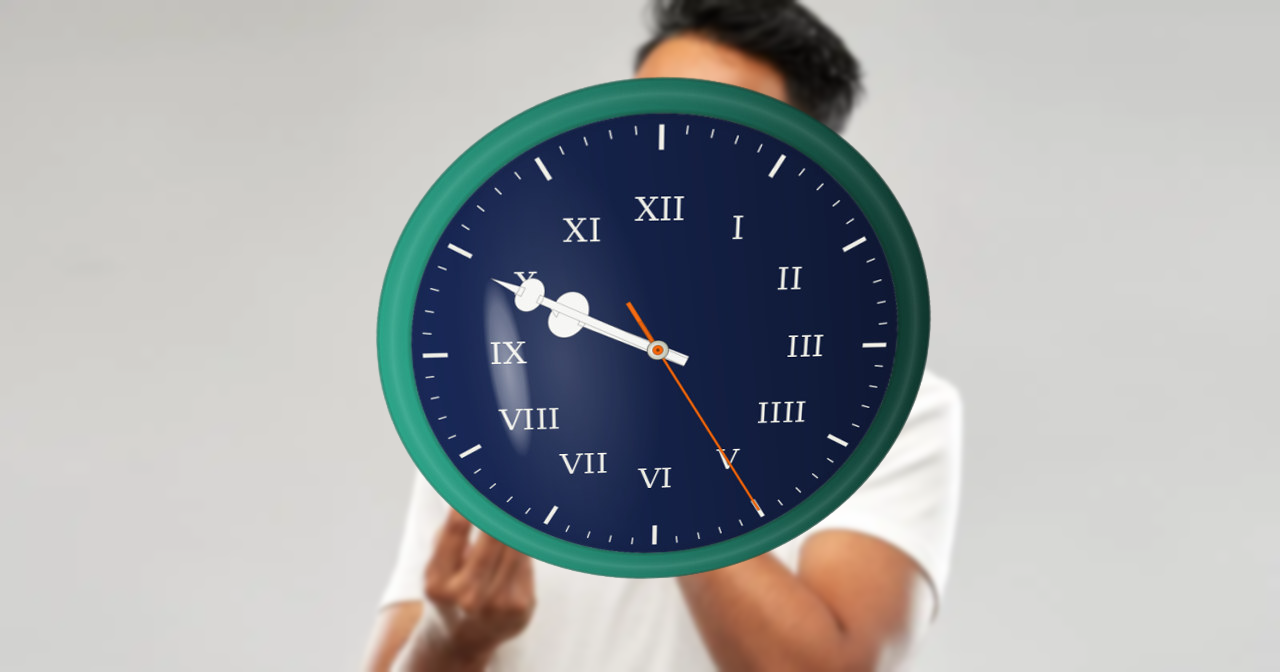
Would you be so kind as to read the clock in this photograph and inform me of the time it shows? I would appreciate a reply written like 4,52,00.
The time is 9,49,25
